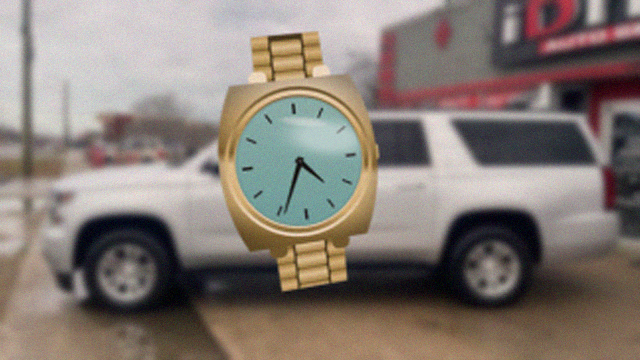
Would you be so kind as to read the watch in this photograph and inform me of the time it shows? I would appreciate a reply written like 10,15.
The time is 4,34
